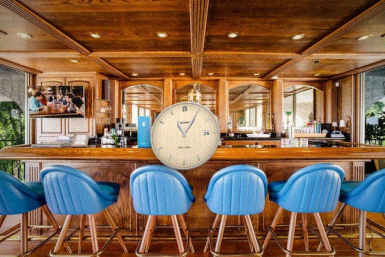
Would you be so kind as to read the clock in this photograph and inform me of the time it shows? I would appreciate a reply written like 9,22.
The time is 11,05
